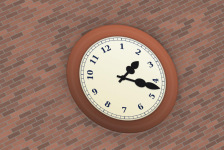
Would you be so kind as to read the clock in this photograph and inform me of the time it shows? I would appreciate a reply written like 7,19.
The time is 2,22
